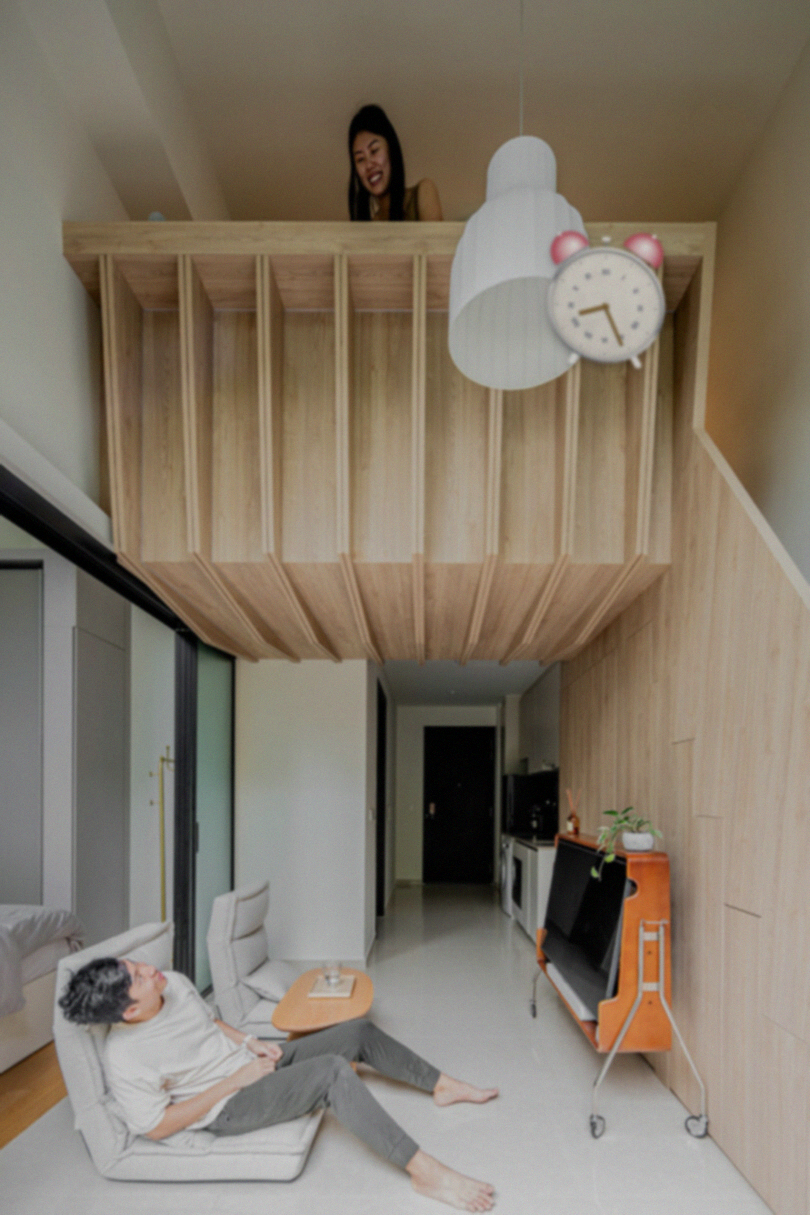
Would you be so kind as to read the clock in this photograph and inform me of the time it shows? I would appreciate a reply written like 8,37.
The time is 8,26
